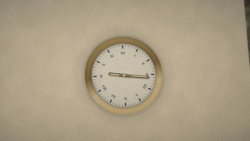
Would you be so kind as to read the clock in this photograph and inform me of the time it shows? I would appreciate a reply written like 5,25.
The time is 9,16
